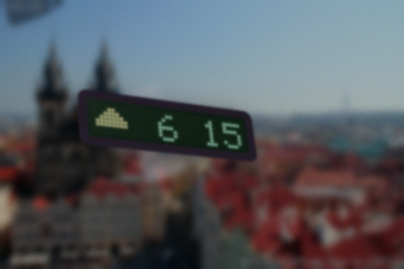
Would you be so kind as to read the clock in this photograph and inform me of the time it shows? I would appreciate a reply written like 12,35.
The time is 6,15
